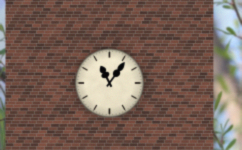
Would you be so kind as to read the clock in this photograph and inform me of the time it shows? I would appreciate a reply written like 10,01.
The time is 11,06
